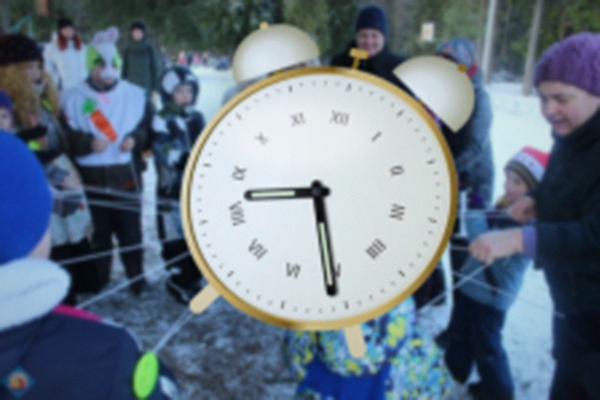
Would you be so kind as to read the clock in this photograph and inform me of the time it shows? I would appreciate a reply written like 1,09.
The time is 8,26
